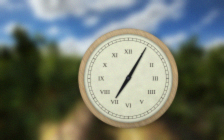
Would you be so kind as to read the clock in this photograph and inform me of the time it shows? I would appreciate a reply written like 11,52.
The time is 7,05
